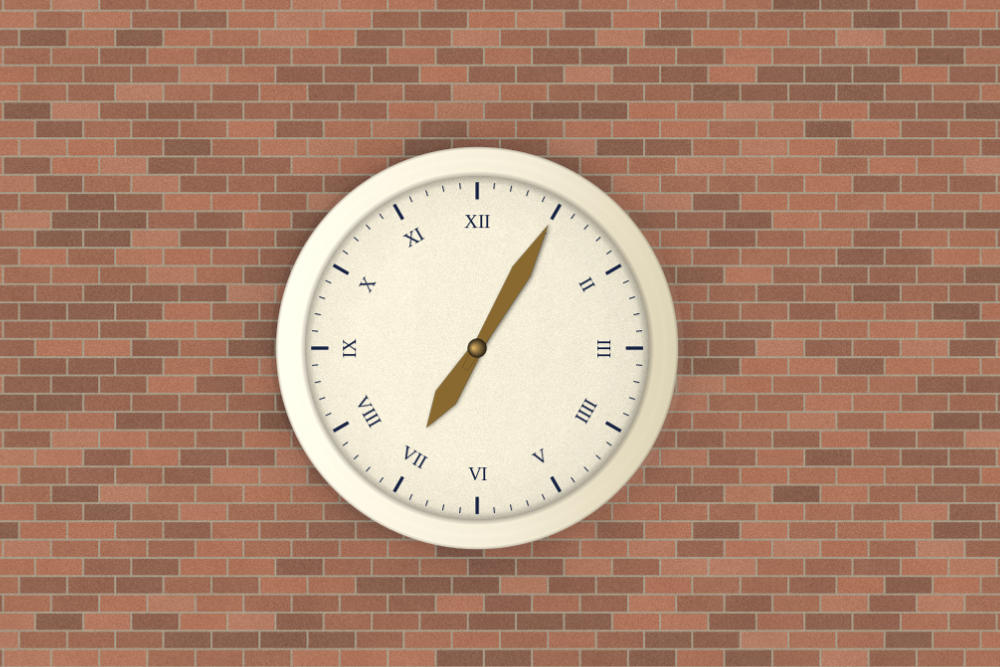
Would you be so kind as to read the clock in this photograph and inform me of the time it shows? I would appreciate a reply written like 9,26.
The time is 7,05
